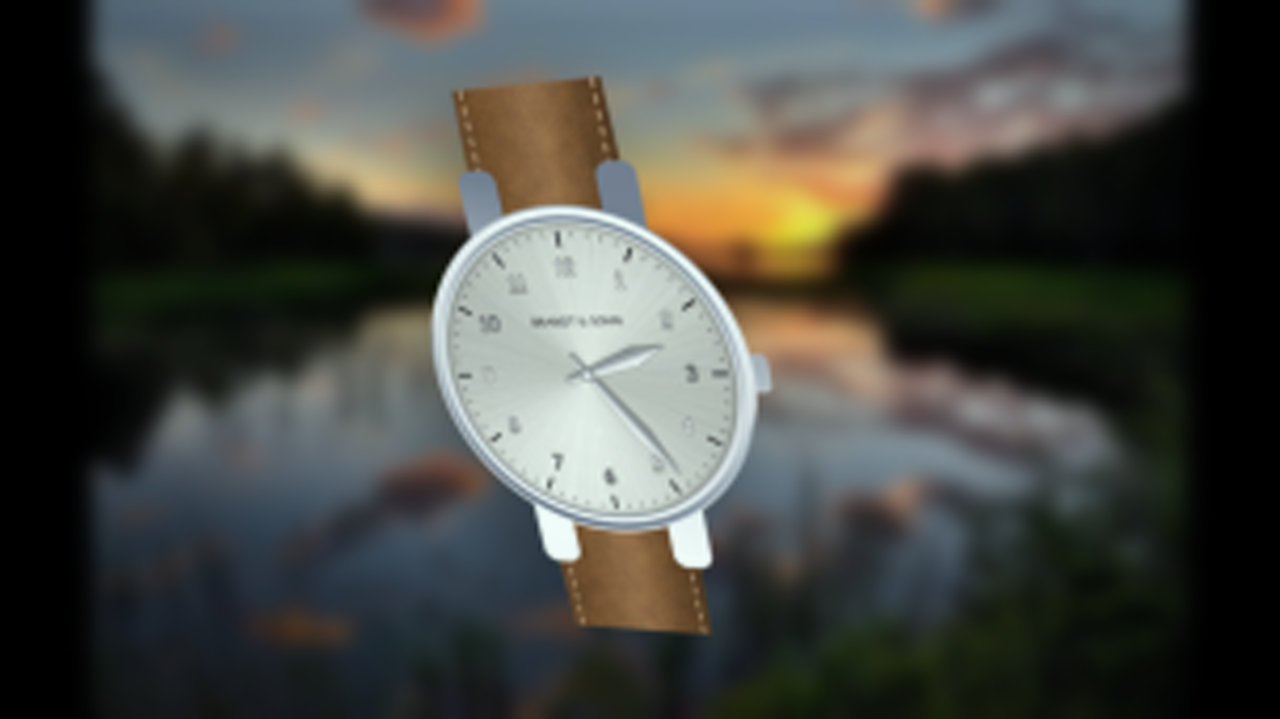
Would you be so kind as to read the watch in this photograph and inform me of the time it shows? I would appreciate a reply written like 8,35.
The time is 2,24
